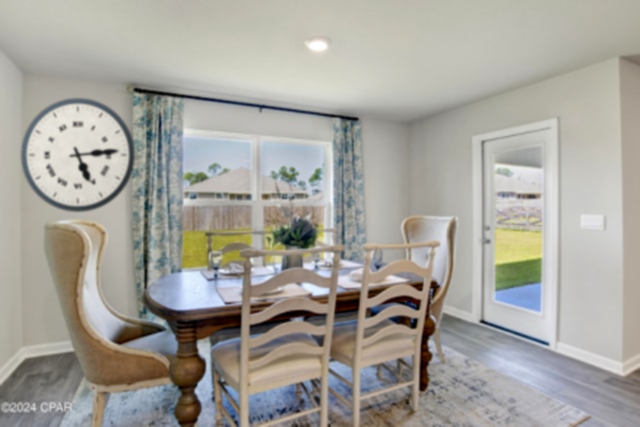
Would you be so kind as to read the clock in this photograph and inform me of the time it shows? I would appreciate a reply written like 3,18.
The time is 5,14
